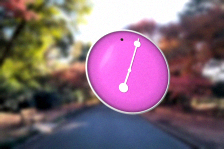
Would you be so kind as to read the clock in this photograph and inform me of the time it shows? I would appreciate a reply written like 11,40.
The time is 7,05
